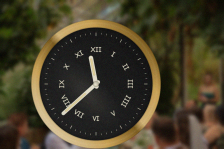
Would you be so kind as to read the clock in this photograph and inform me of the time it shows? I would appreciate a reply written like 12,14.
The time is 11,38
